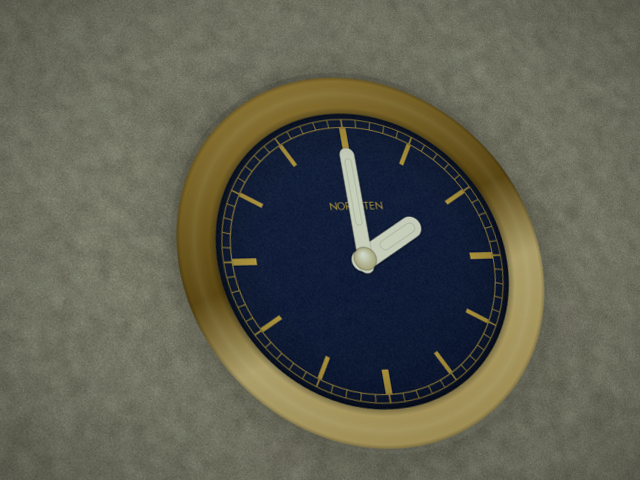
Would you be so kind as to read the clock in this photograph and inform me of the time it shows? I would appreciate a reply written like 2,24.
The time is 2,00
